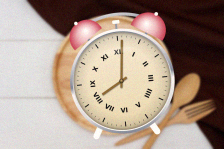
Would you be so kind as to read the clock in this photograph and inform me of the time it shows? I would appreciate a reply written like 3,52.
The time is 8,01
